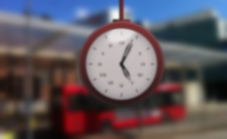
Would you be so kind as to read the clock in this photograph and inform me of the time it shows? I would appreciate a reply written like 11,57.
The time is 5,04
